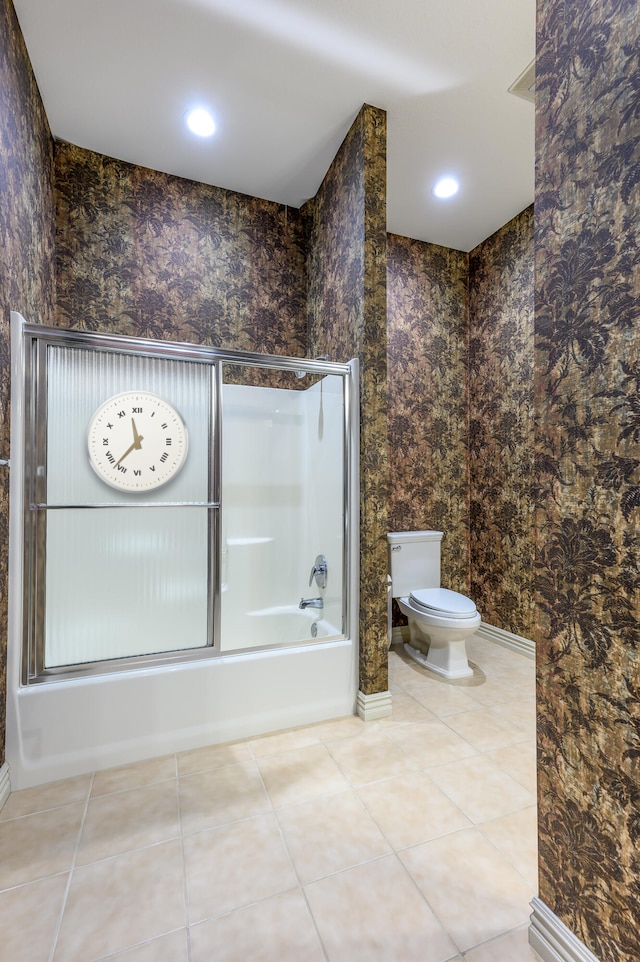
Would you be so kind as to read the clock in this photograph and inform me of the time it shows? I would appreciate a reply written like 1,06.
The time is 11,37
